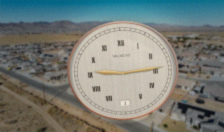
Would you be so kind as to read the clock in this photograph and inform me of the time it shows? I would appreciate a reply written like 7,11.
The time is 9,14
